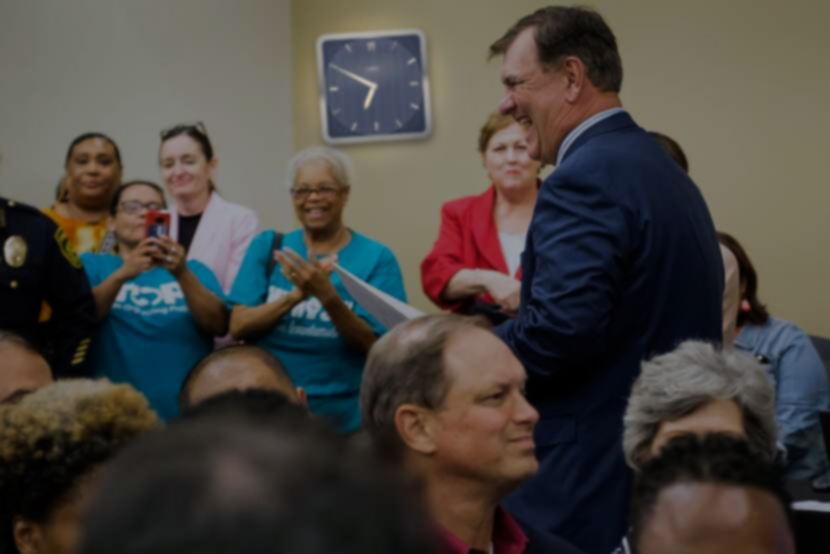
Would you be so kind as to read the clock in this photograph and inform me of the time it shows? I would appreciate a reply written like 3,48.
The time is 6,50
